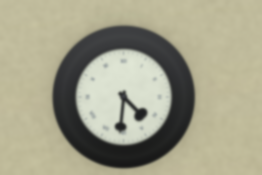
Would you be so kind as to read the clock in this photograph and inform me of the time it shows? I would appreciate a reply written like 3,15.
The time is 4,31
